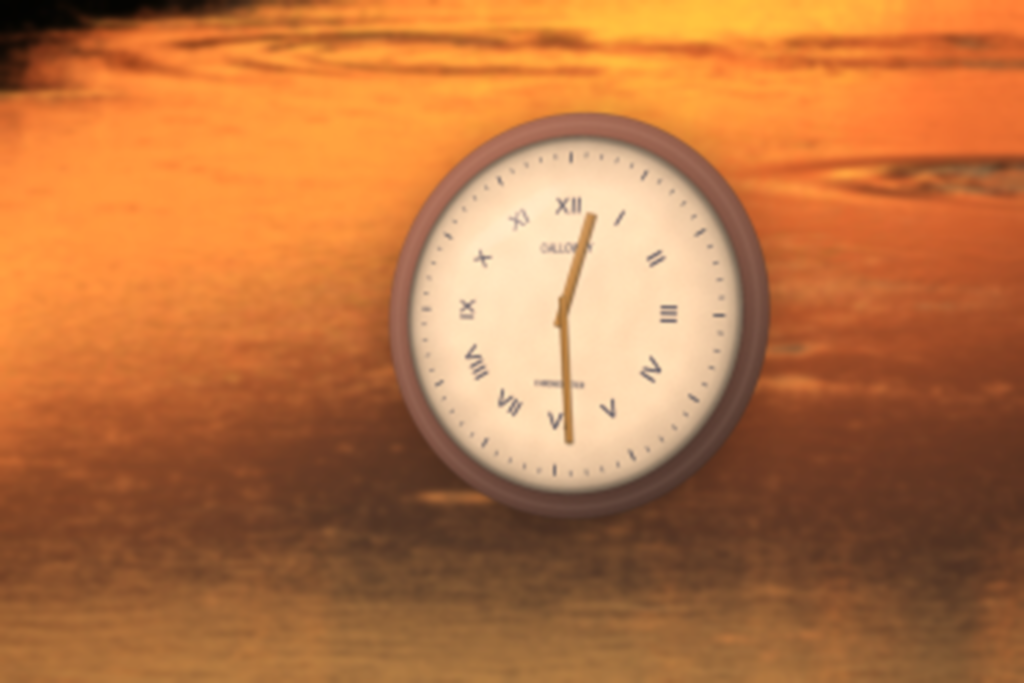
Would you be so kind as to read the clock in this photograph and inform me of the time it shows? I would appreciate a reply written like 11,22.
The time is 12,29
